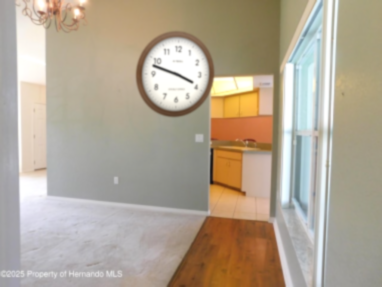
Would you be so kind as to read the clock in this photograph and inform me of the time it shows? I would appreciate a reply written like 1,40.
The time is 3,48
